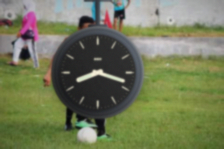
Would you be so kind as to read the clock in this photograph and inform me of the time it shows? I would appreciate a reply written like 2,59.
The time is 8,18
